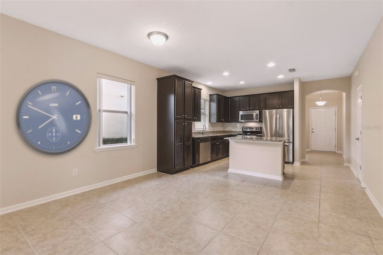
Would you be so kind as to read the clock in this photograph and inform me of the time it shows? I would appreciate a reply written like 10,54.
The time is 7,49
